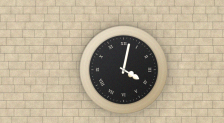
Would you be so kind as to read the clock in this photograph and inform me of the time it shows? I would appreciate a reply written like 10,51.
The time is 4,02
